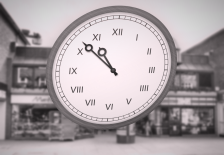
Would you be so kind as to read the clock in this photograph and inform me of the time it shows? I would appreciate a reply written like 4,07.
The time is 10,52
